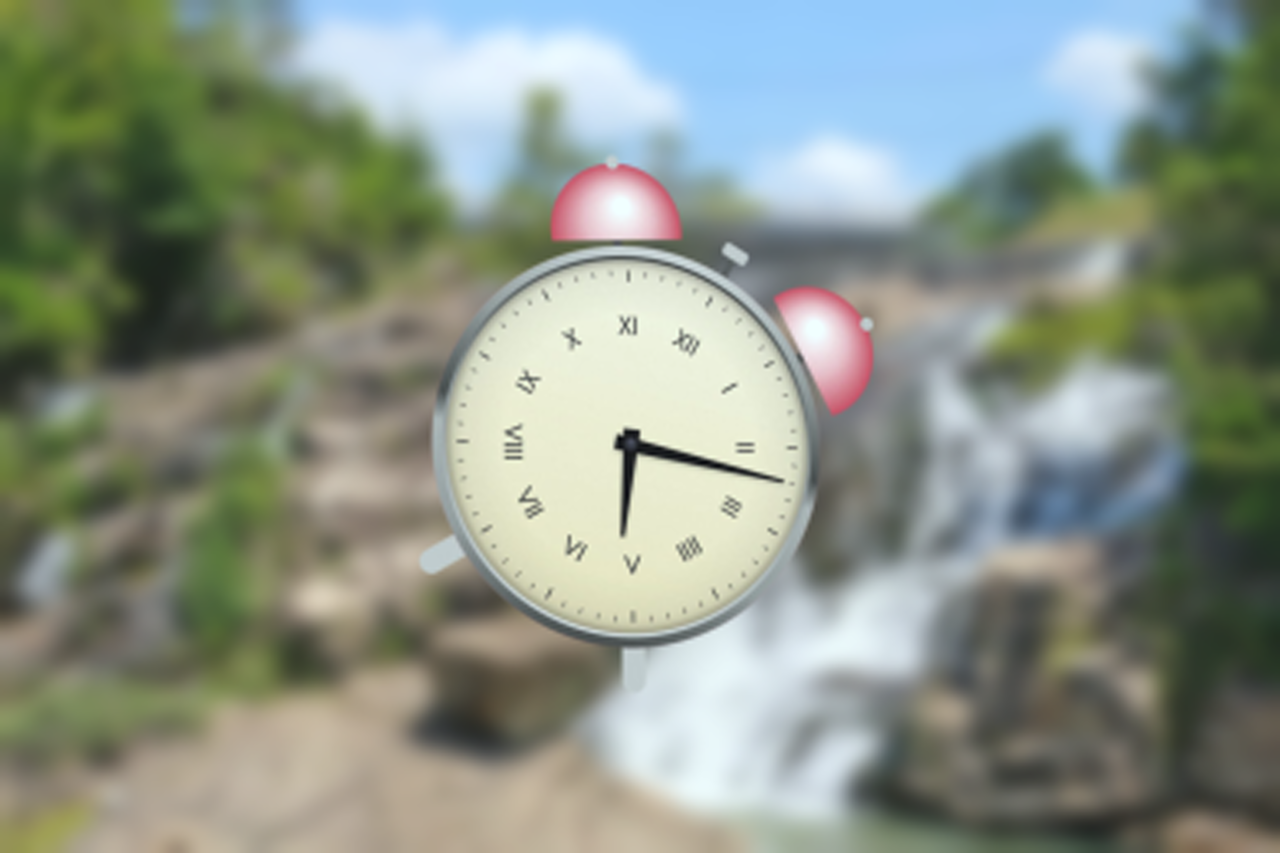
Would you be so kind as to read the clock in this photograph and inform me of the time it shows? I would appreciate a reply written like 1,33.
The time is 5,12
